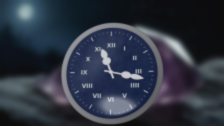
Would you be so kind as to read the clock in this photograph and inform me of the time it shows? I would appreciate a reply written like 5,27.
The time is 11,17
